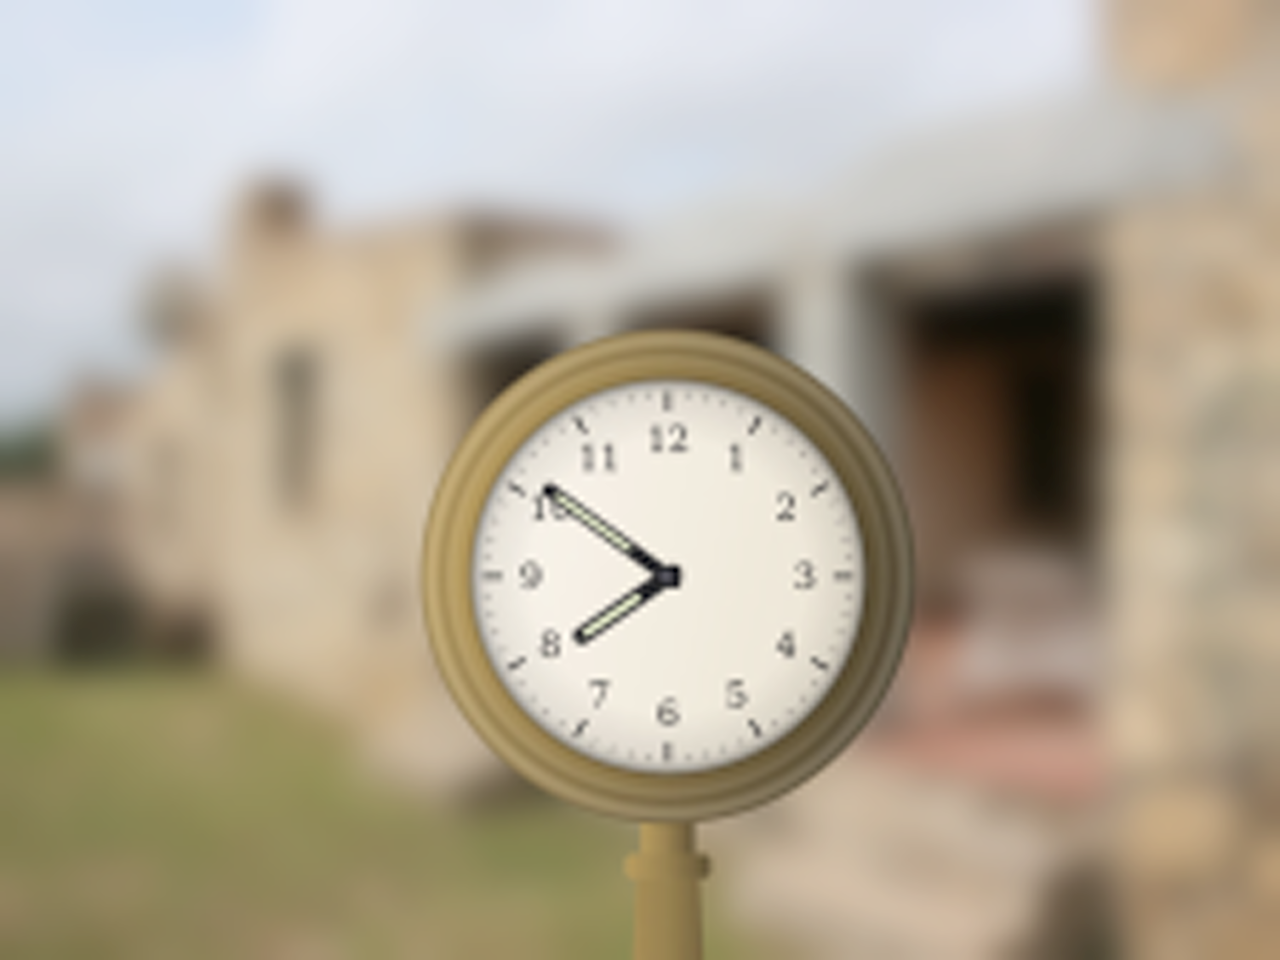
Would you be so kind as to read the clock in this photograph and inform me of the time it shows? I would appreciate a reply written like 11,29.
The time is 7,51
